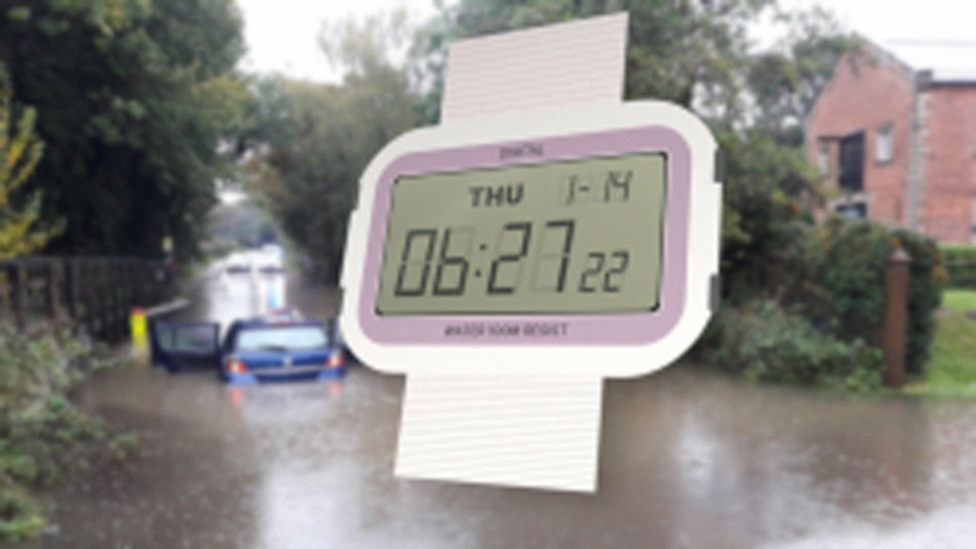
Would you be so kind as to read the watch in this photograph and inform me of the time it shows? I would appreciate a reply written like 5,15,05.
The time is 6,27,22
